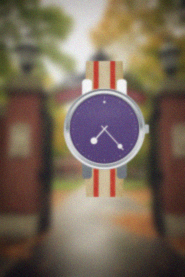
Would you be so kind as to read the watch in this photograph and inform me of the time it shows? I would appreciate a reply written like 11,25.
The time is 7,23
